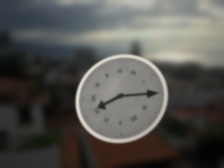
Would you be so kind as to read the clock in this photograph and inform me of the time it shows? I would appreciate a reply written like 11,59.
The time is 7,10
